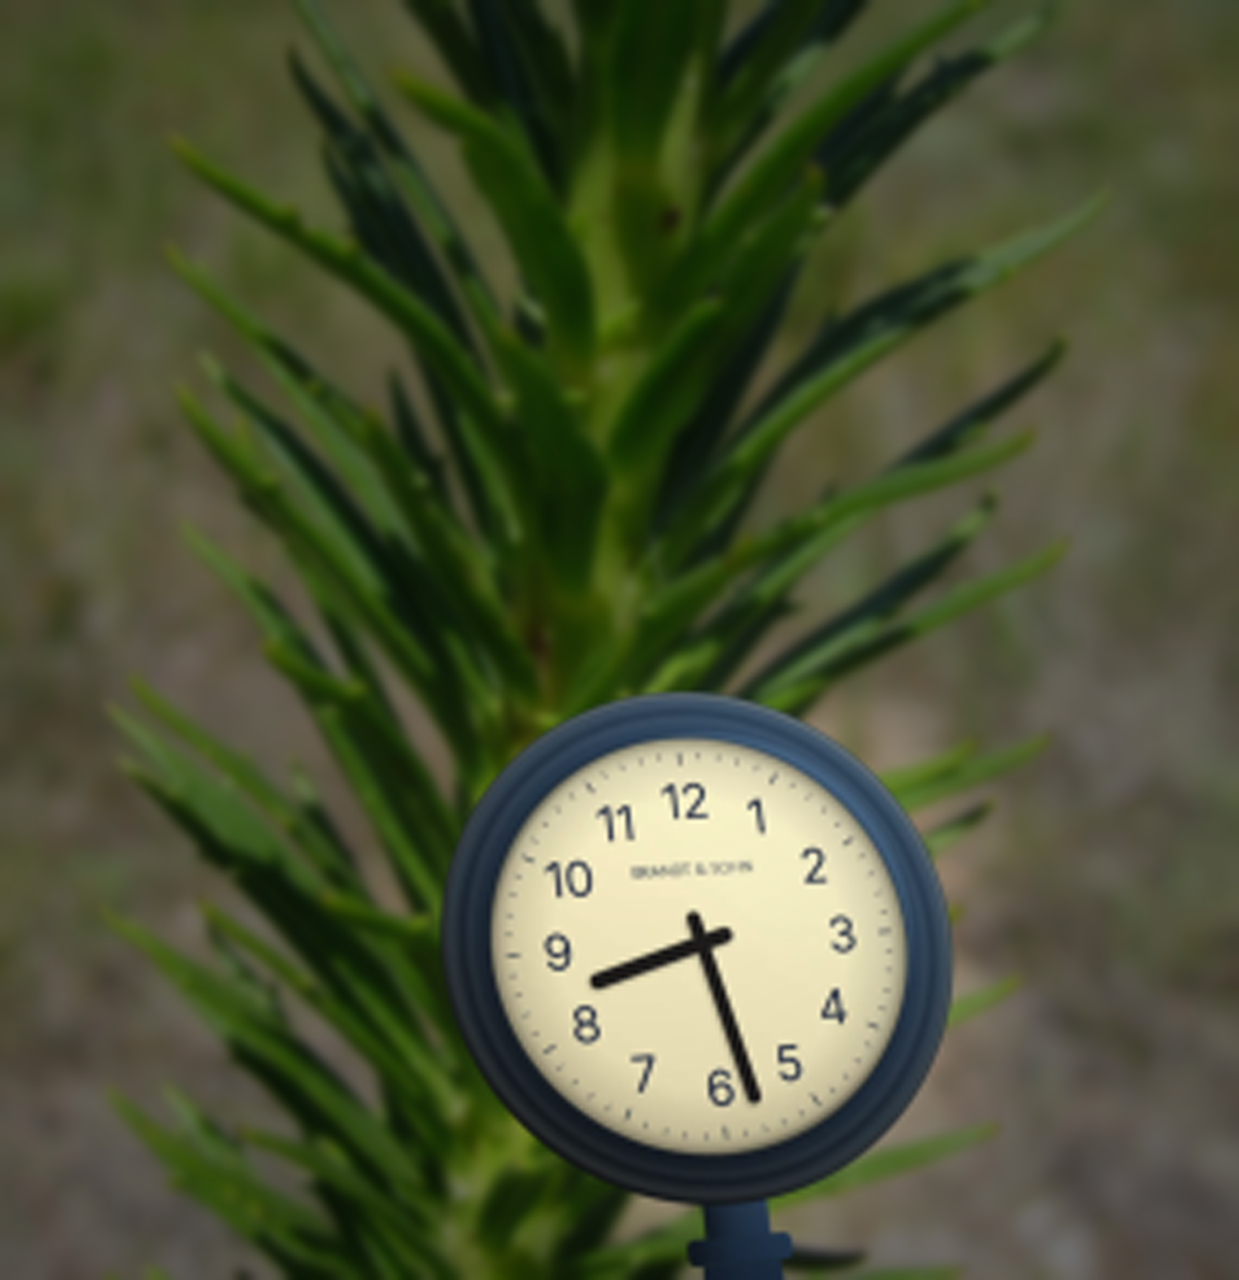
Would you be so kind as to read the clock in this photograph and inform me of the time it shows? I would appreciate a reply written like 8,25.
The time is 8,28
